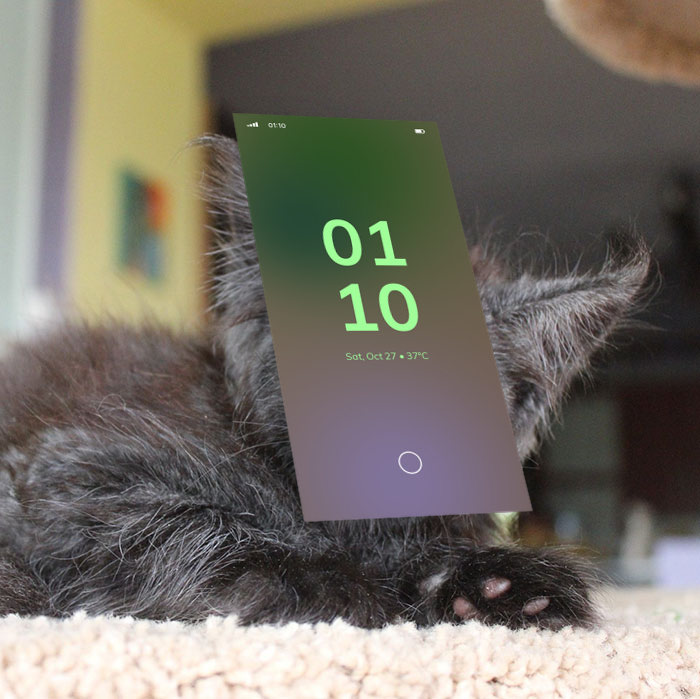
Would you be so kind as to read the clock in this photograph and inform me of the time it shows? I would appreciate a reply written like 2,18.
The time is 1,10
